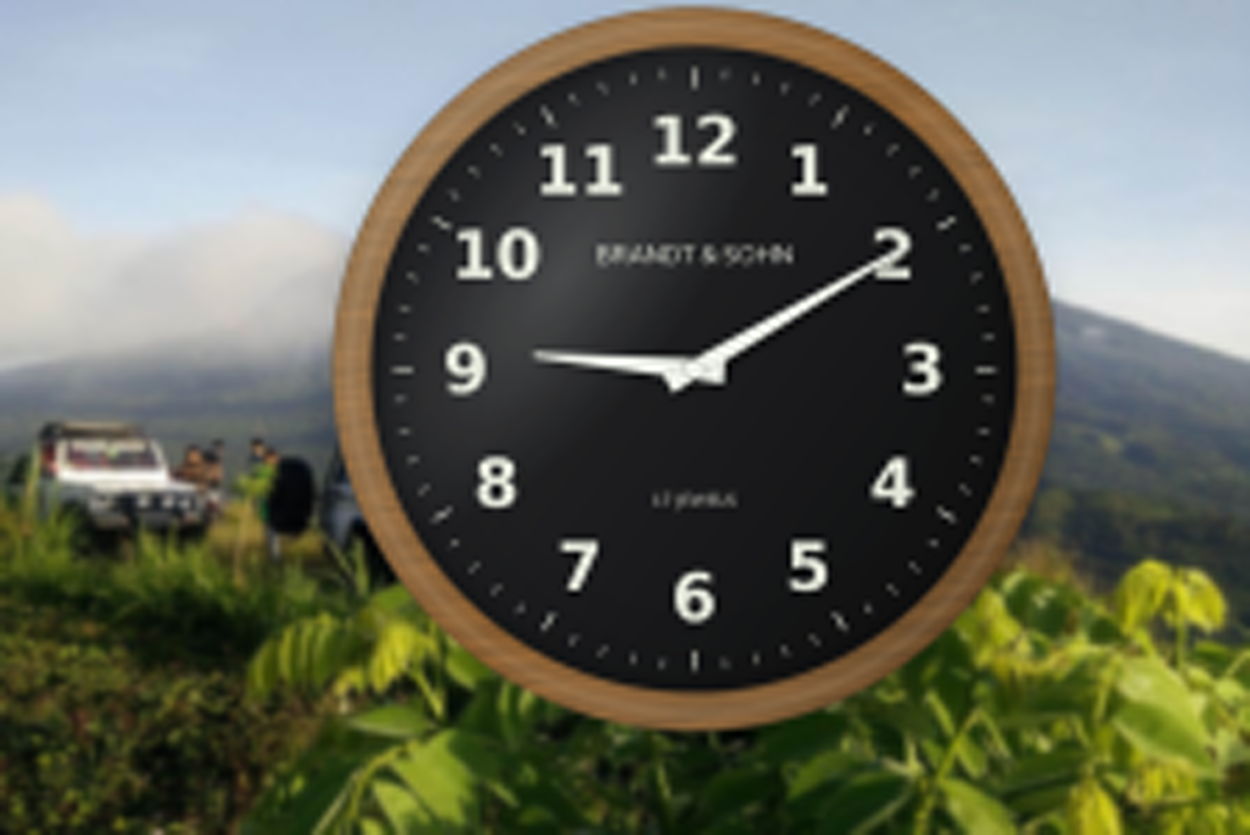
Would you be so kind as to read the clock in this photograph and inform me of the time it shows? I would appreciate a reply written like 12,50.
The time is 9,10
